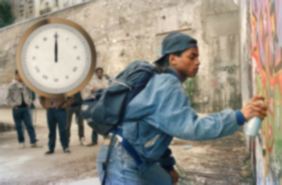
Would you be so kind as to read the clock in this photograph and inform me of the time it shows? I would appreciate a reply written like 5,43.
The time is 12,00
